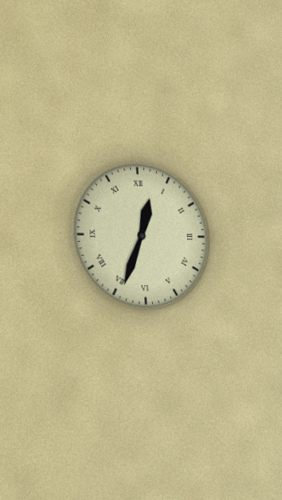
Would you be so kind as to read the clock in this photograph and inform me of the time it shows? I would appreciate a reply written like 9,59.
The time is 12,34
